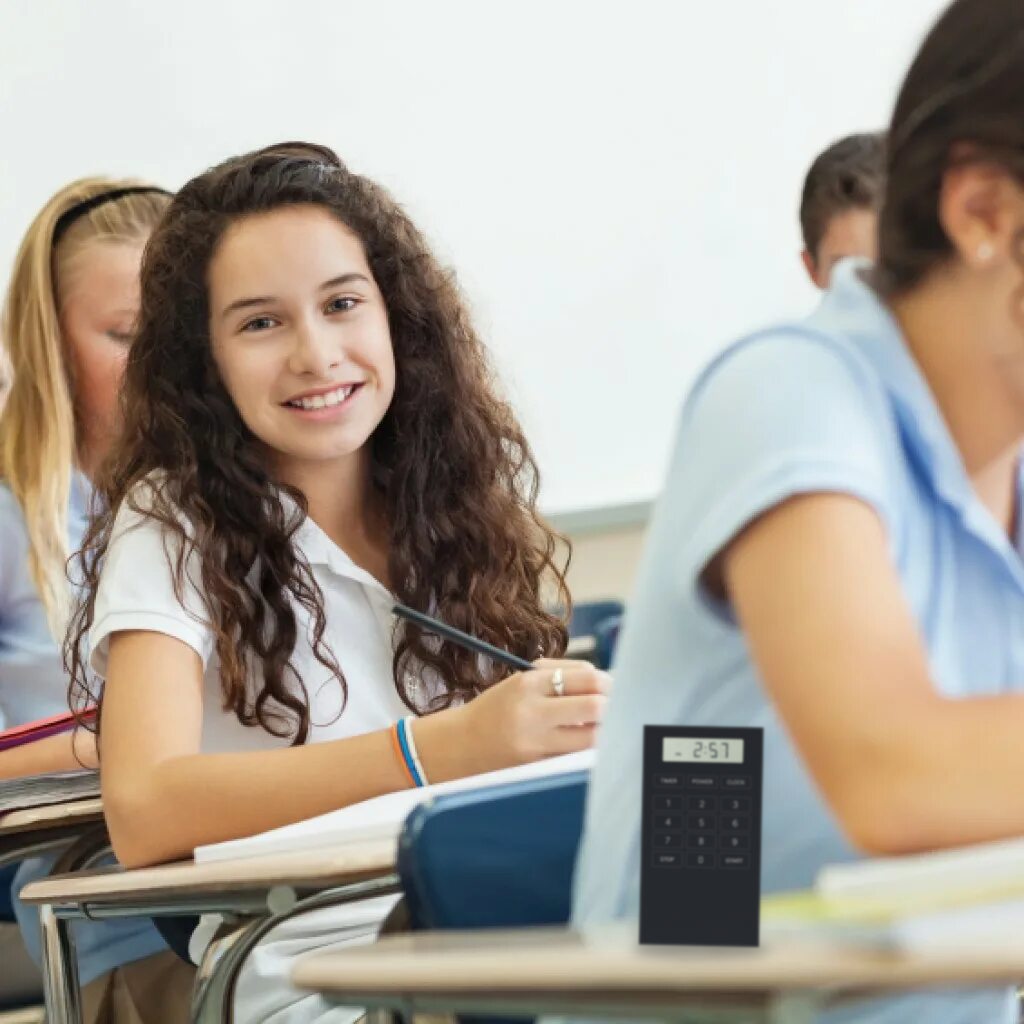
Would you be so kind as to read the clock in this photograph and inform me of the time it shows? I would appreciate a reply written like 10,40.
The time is 2,57
